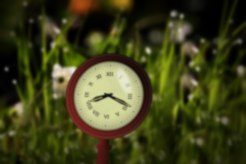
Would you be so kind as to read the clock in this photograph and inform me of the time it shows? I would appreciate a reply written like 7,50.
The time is 8,19
